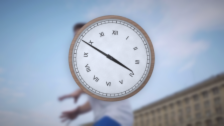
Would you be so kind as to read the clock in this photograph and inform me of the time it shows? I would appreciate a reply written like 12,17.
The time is 3,49
